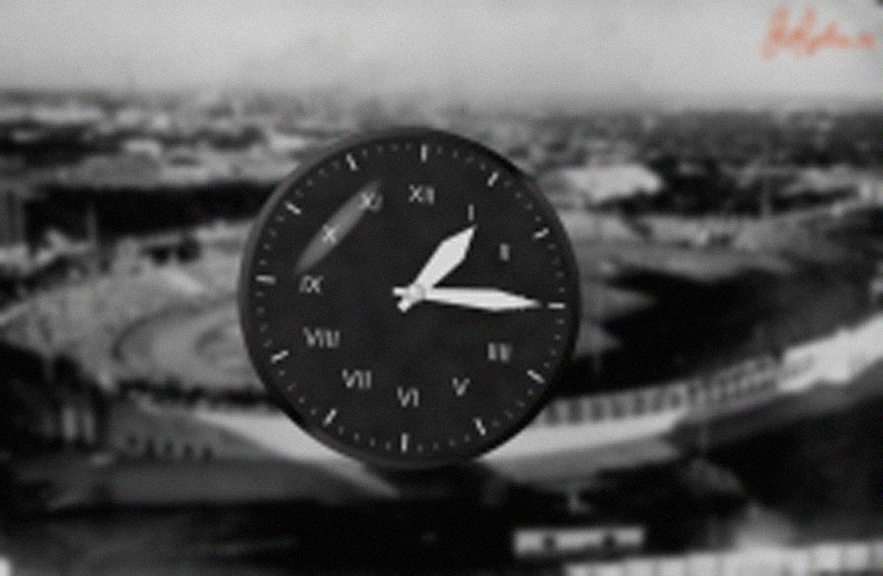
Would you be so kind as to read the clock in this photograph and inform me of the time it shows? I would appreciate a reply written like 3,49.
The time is 1,15
